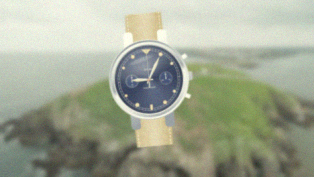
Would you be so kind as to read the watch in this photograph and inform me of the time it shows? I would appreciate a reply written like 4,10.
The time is 9,05
